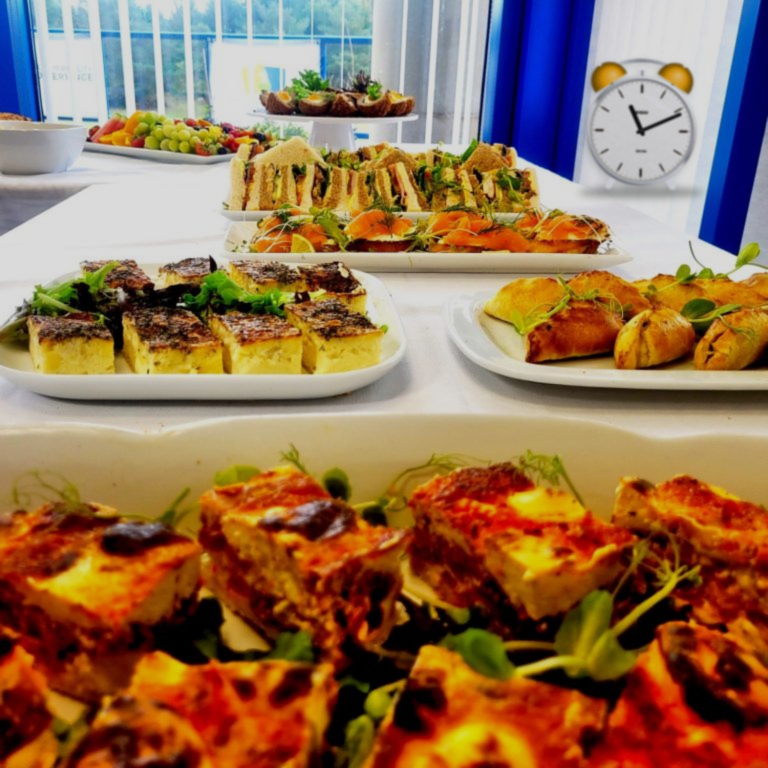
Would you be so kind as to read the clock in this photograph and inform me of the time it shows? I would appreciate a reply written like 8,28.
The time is 11,11
